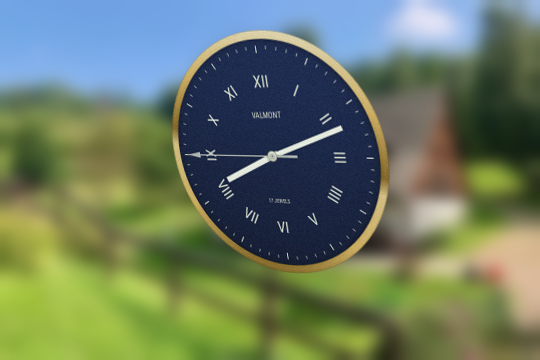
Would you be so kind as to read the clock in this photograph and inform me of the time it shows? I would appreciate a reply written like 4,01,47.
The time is 8,11,45
